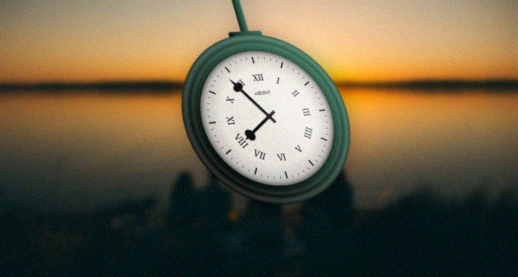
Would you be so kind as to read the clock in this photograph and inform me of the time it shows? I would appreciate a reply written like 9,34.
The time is 7,54
